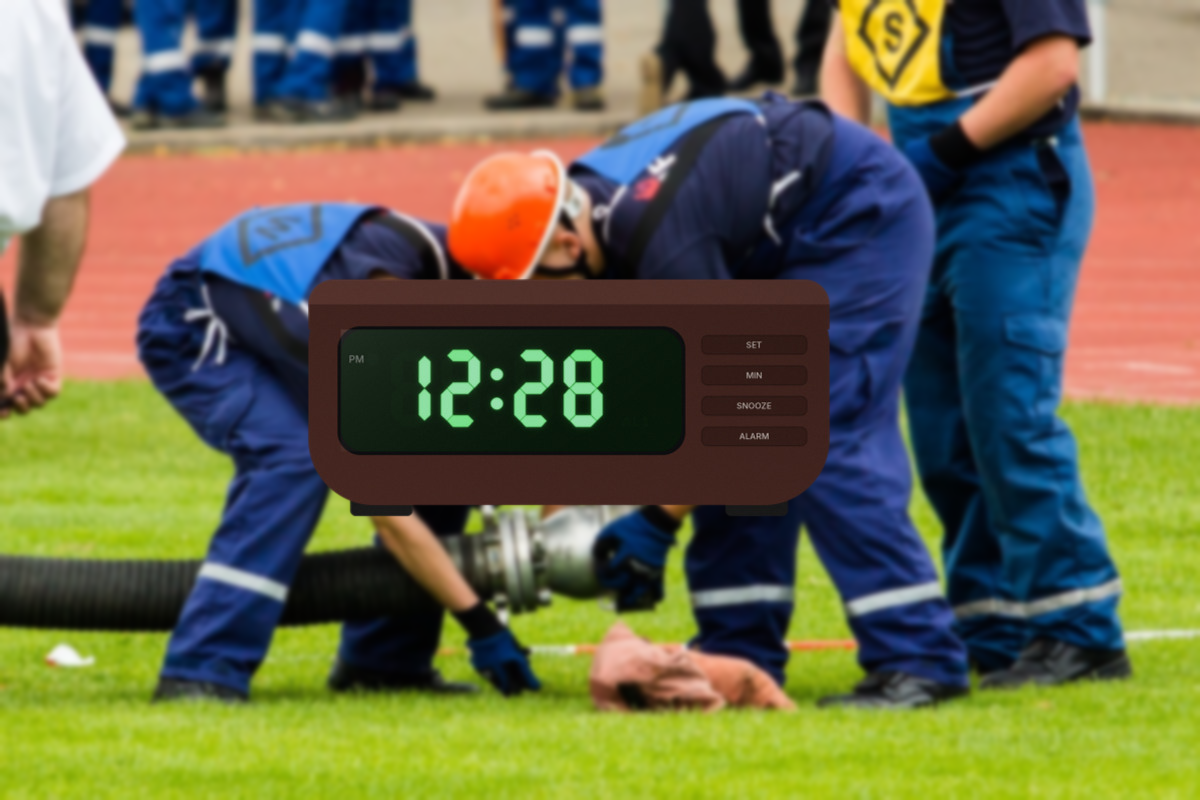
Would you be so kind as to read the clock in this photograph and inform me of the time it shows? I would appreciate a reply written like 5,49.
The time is 12,28
